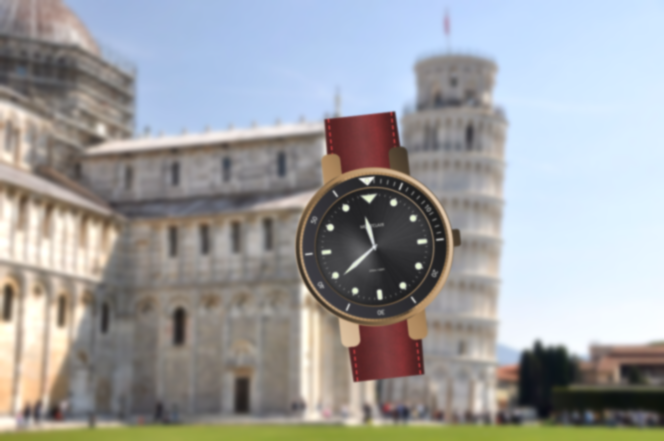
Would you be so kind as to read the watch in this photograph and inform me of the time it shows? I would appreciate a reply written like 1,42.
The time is 11,39
